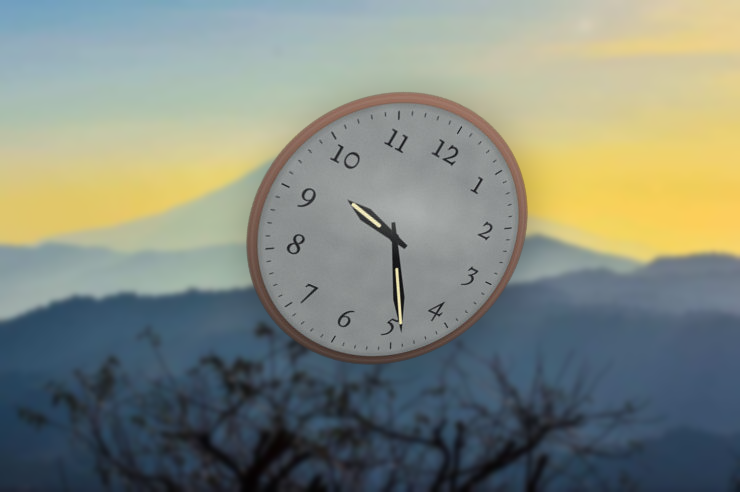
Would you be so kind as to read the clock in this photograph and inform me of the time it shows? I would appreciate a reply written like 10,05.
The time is 9,24
